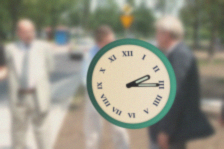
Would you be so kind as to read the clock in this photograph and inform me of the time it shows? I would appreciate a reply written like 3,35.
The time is 2,15
